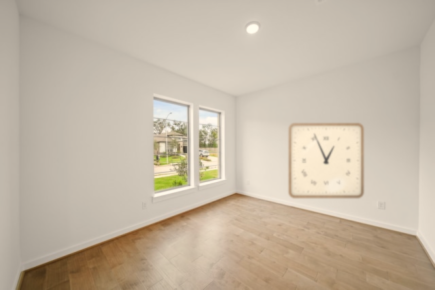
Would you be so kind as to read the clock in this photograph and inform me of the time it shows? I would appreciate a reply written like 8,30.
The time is 12,56
